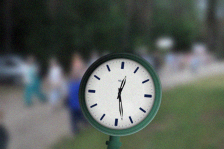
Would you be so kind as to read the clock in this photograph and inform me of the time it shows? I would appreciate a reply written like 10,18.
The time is 12,28
